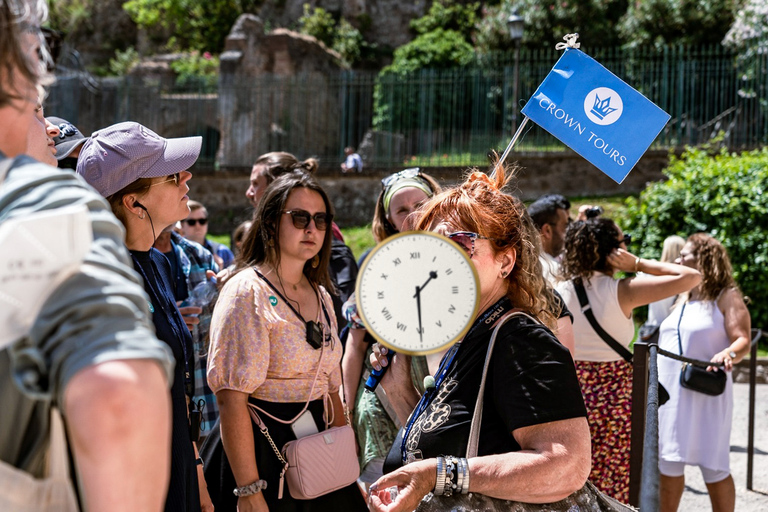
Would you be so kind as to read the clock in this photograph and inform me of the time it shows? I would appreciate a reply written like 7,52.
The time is 1,30
